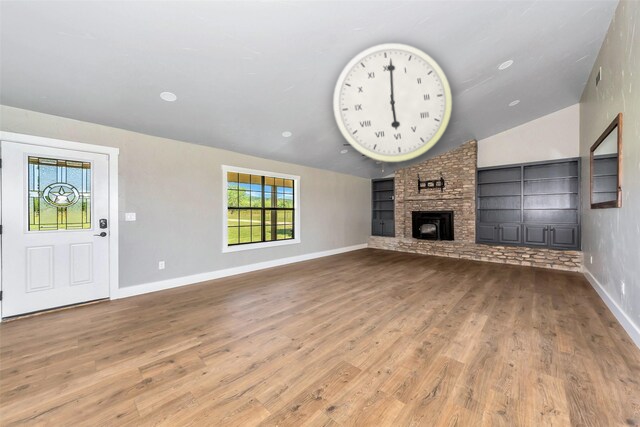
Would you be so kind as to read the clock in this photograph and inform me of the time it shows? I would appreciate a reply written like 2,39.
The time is 6,01
